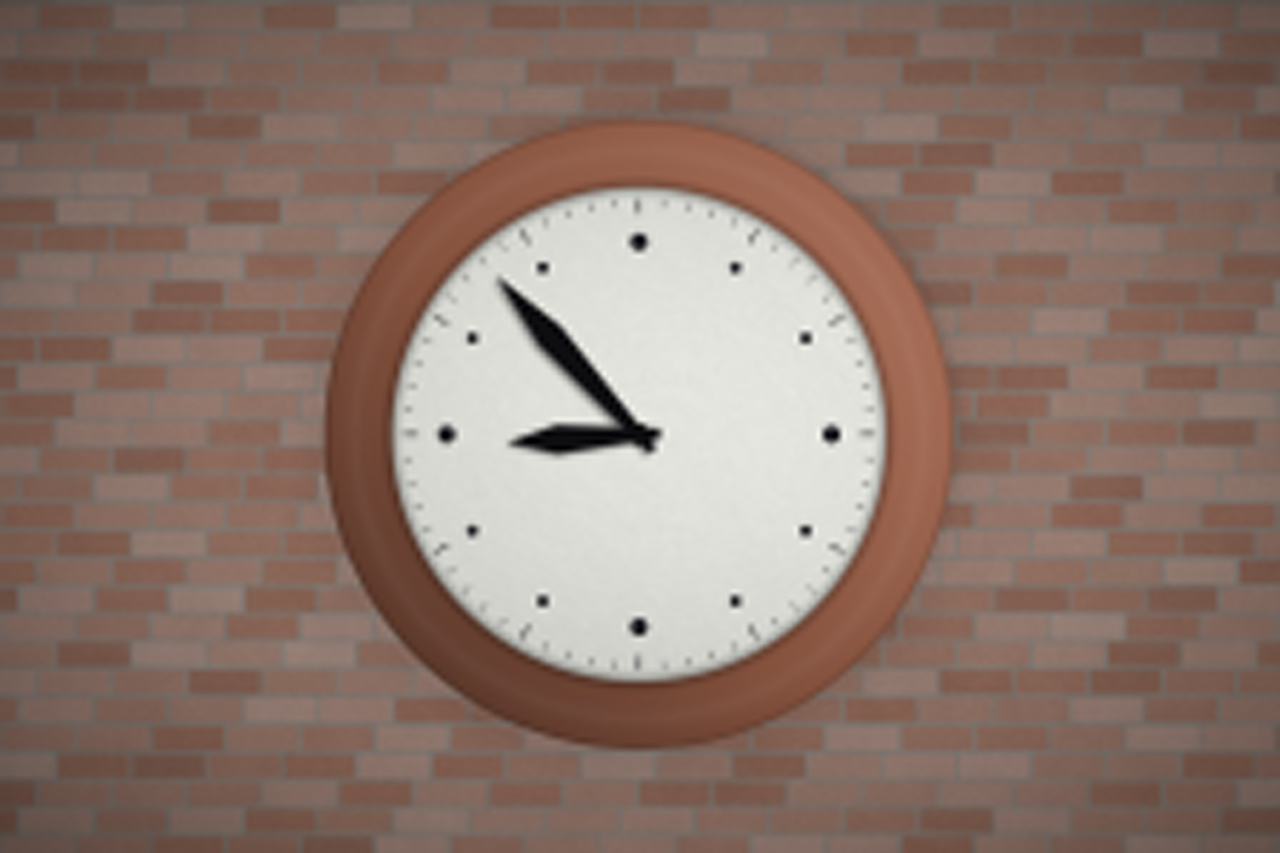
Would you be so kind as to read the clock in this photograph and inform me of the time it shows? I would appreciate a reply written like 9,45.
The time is 8,53
